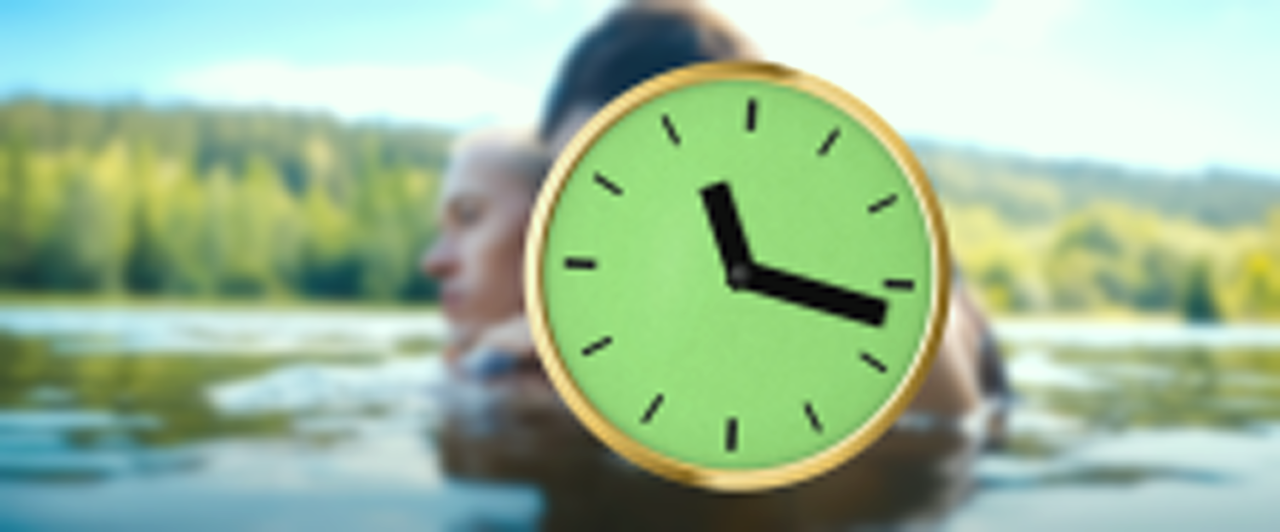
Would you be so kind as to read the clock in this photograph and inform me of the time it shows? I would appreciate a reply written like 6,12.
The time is 11,17
